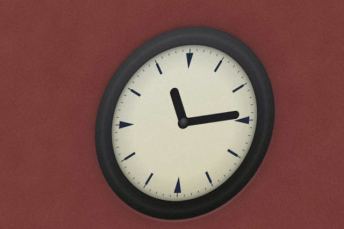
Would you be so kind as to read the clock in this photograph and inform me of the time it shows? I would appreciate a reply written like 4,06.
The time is 11,14
